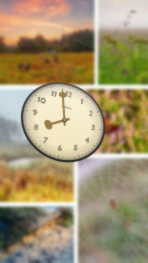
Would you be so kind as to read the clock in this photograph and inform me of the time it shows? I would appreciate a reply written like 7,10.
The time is 7,58
